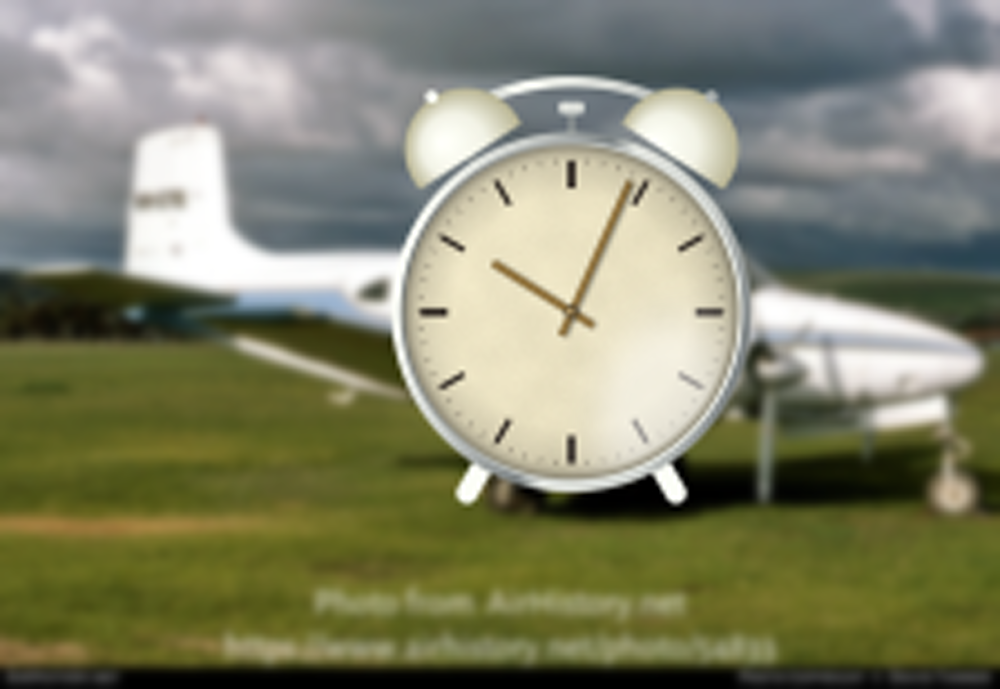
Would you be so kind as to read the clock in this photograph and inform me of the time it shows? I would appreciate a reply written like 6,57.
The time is 10,04
